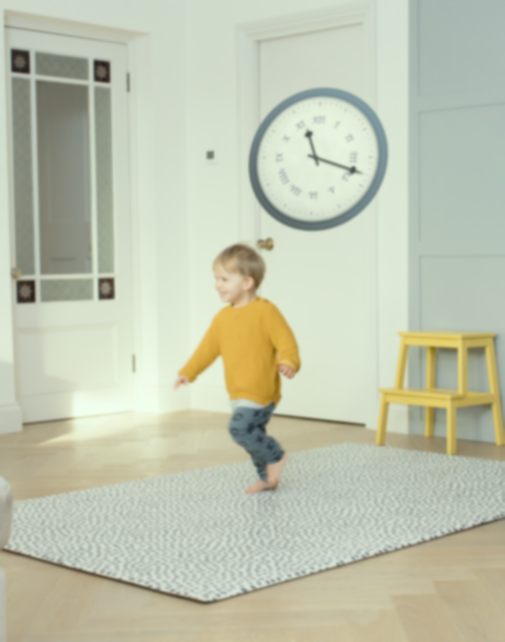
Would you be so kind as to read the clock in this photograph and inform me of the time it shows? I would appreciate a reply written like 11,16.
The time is 11,18
